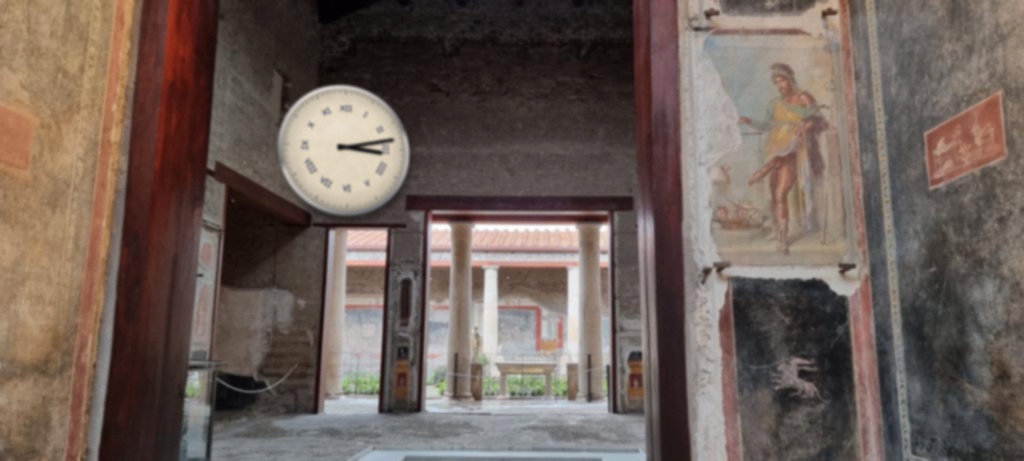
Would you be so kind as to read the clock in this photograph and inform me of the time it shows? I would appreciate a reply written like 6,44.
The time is 3,13
